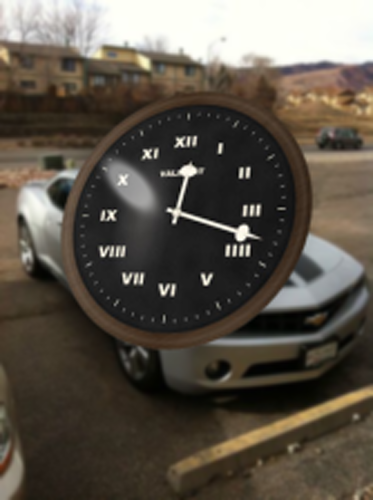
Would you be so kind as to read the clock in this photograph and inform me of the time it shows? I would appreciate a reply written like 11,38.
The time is 12,18
